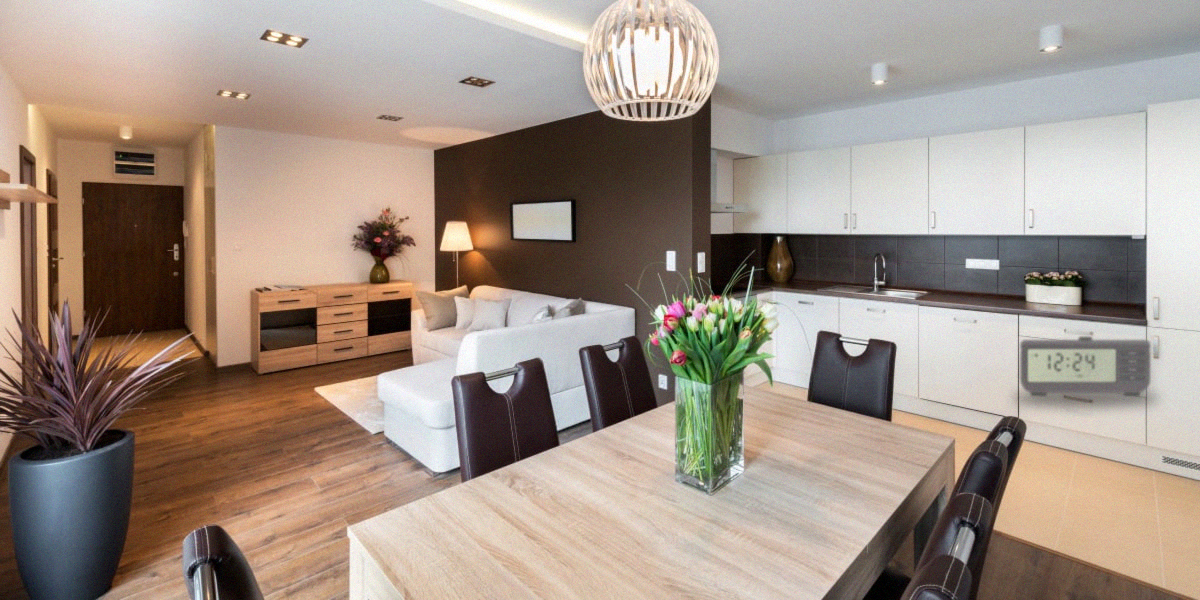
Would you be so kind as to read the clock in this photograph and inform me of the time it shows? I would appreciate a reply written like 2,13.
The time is 12,24
